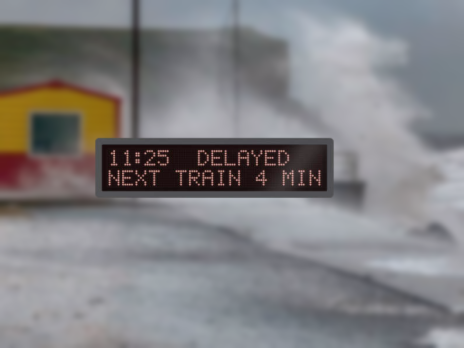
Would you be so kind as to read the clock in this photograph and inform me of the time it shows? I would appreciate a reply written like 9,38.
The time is 11,25
